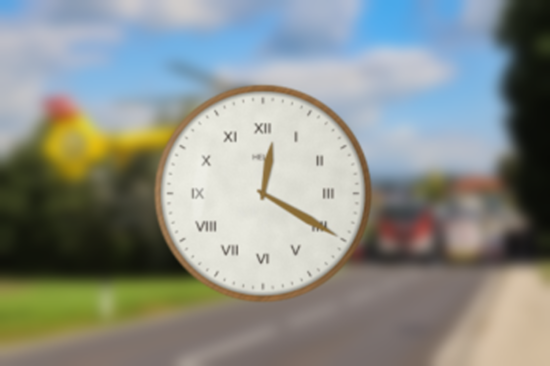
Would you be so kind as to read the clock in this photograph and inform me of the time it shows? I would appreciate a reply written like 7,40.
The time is 12,20
